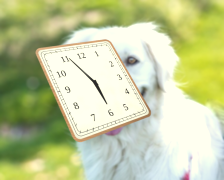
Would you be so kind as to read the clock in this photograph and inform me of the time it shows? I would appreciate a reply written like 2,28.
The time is 5,56
